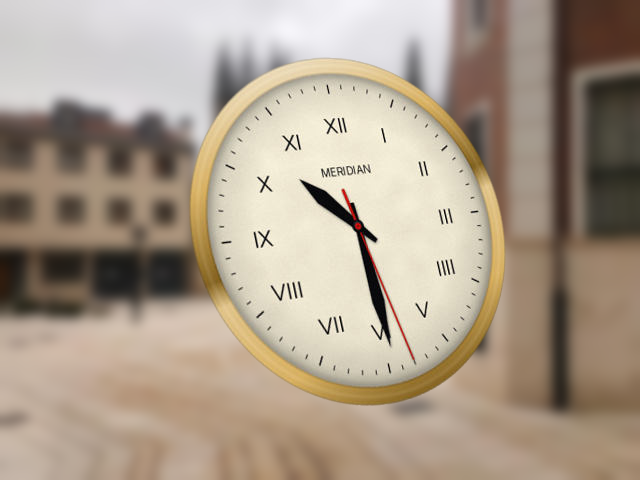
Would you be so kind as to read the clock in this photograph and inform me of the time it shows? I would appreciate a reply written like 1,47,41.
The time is 10,29,28
